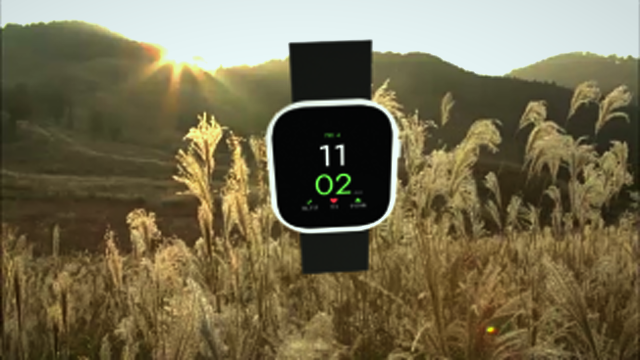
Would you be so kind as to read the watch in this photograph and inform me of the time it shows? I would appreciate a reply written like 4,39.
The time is 11,02
